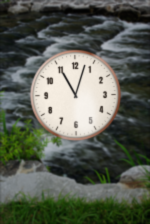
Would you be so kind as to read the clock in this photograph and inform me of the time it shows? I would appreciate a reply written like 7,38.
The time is 11,03
